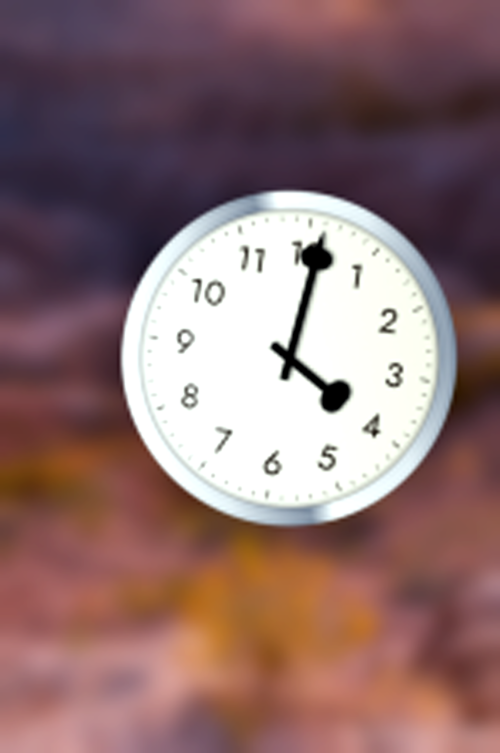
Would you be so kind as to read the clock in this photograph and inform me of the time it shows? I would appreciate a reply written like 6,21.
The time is 4,01
